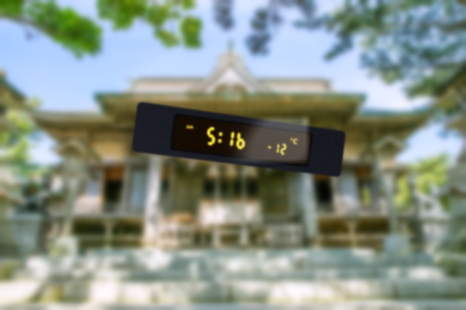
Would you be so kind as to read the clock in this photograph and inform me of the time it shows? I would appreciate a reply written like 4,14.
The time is 5,16
